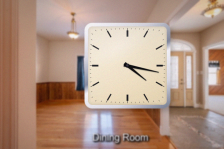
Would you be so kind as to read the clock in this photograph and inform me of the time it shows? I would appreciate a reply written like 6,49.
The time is 4,17
